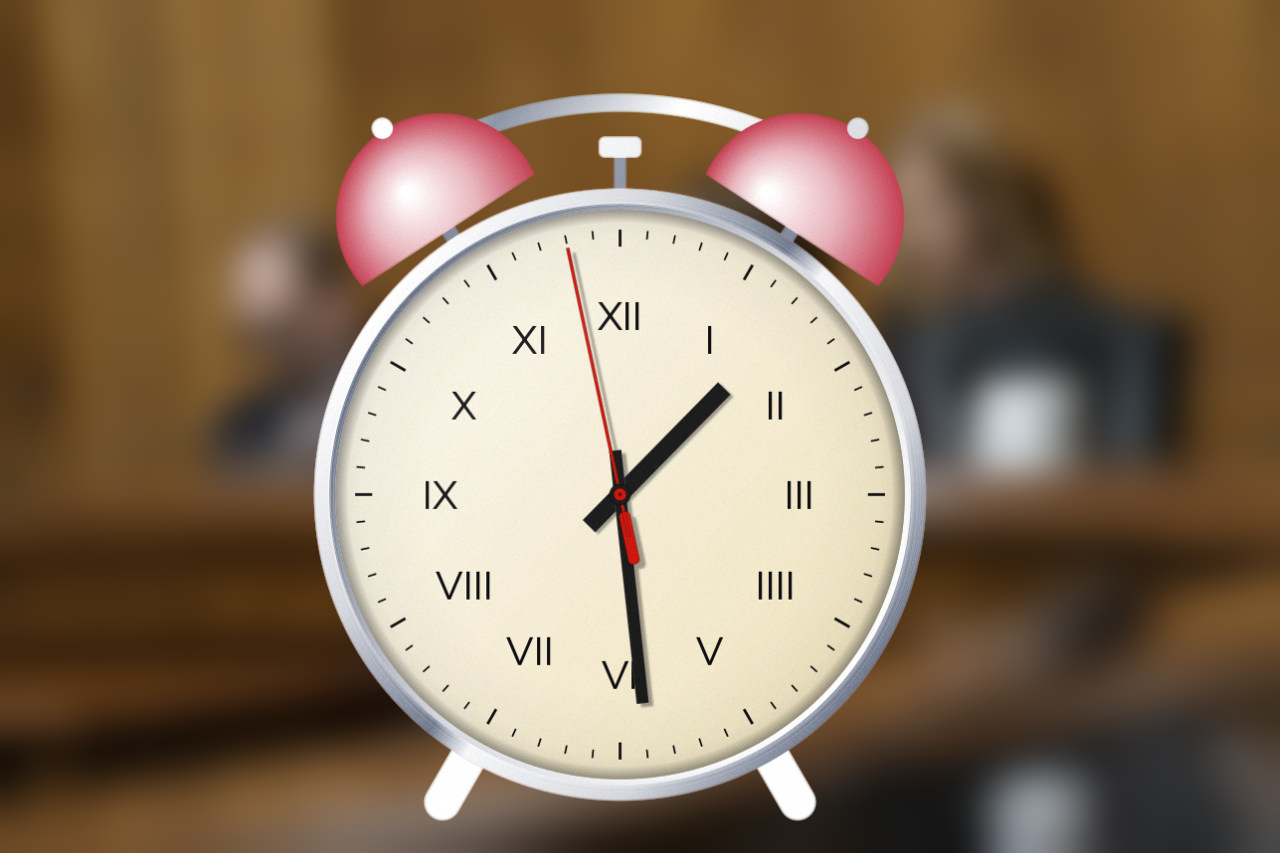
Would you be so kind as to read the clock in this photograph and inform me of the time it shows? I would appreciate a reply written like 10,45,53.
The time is 1,28,58
